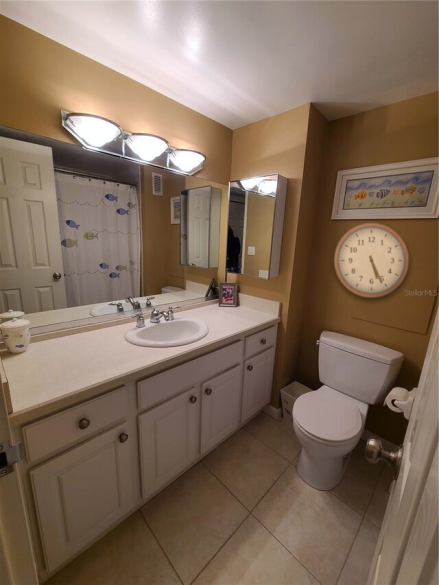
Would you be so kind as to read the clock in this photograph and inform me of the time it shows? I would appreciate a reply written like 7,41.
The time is 5,26
